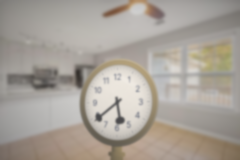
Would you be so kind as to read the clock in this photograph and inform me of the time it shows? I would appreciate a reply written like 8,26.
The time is 5,39
